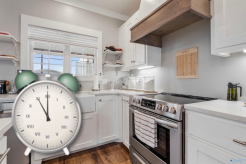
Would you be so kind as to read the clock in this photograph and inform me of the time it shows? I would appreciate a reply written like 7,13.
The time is 11,00
